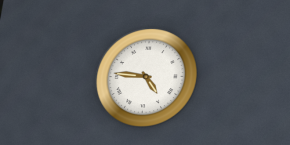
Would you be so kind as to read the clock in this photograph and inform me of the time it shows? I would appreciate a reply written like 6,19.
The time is 4,46
